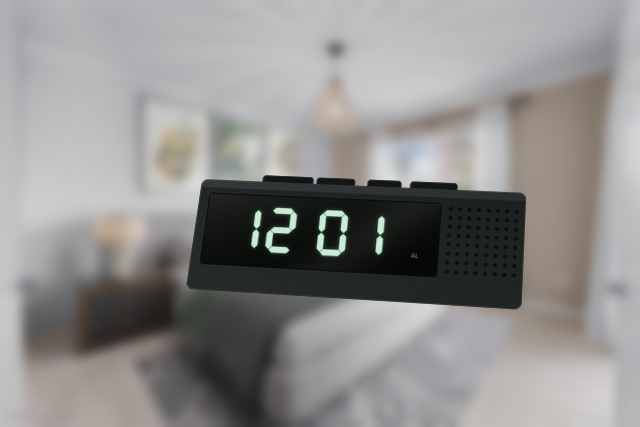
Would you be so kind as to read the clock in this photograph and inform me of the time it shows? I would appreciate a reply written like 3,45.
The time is 12,01
